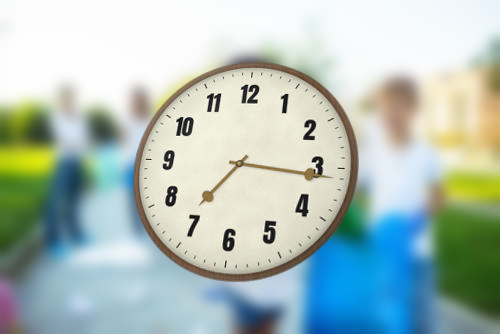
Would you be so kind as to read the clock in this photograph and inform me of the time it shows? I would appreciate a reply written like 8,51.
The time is 7,16
